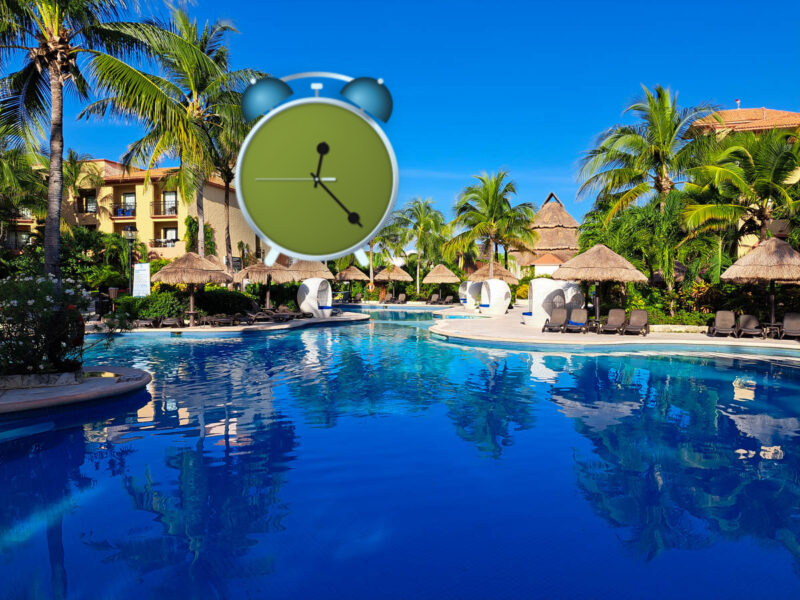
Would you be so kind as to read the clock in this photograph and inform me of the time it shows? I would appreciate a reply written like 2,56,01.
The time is 12,22,45
